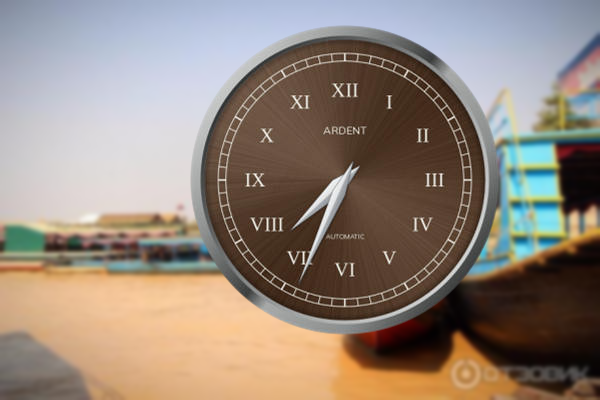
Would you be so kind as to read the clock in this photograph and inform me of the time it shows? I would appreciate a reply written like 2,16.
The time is 7,34
